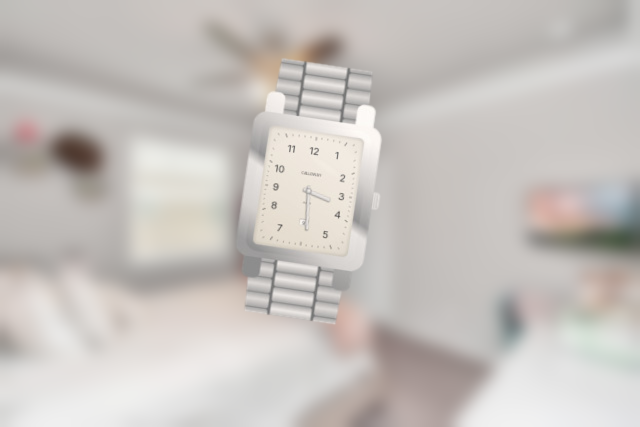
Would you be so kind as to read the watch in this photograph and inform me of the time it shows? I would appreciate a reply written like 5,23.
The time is 3,29
